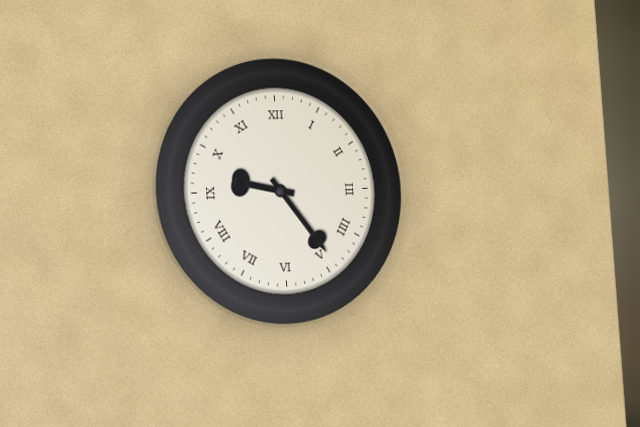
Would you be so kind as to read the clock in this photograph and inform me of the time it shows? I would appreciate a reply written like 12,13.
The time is 9,24
